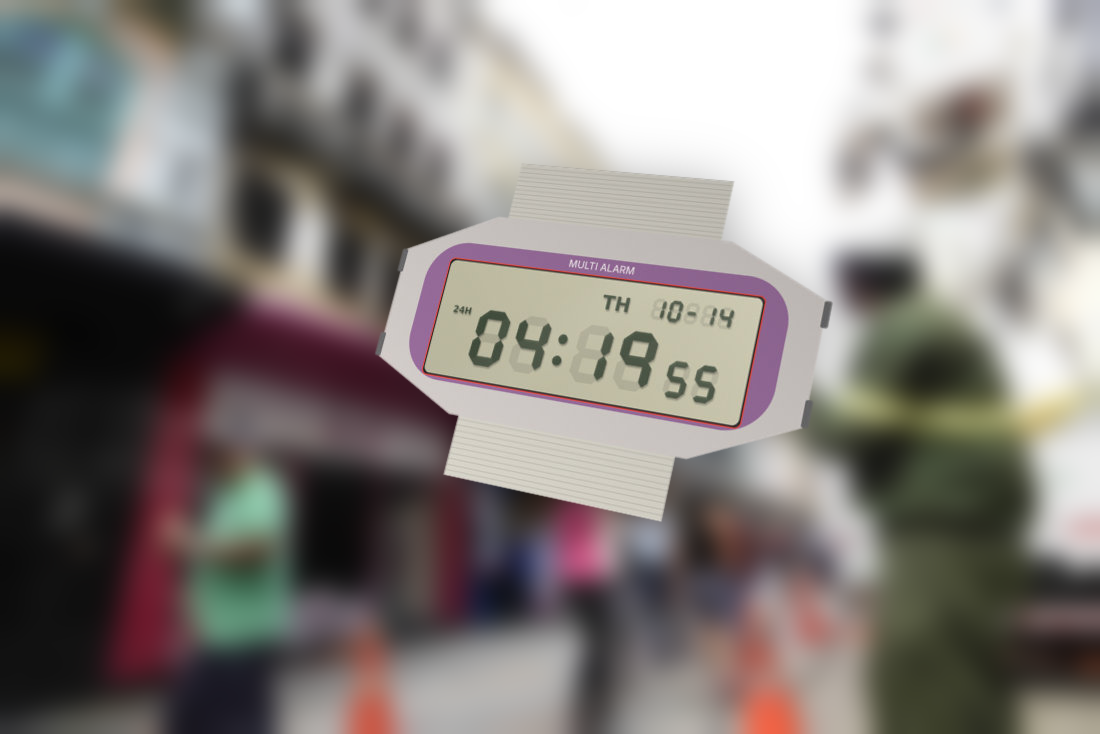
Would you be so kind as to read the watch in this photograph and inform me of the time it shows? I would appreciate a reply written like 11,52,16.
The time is 4,19,55
